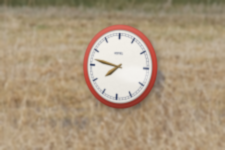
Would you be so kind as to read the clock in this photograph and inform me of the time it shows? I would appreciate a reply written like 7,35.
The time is 7,47
